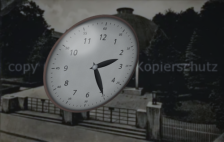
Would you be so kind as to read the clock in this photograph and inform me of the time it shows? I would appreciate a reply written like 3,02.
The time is 2,25
